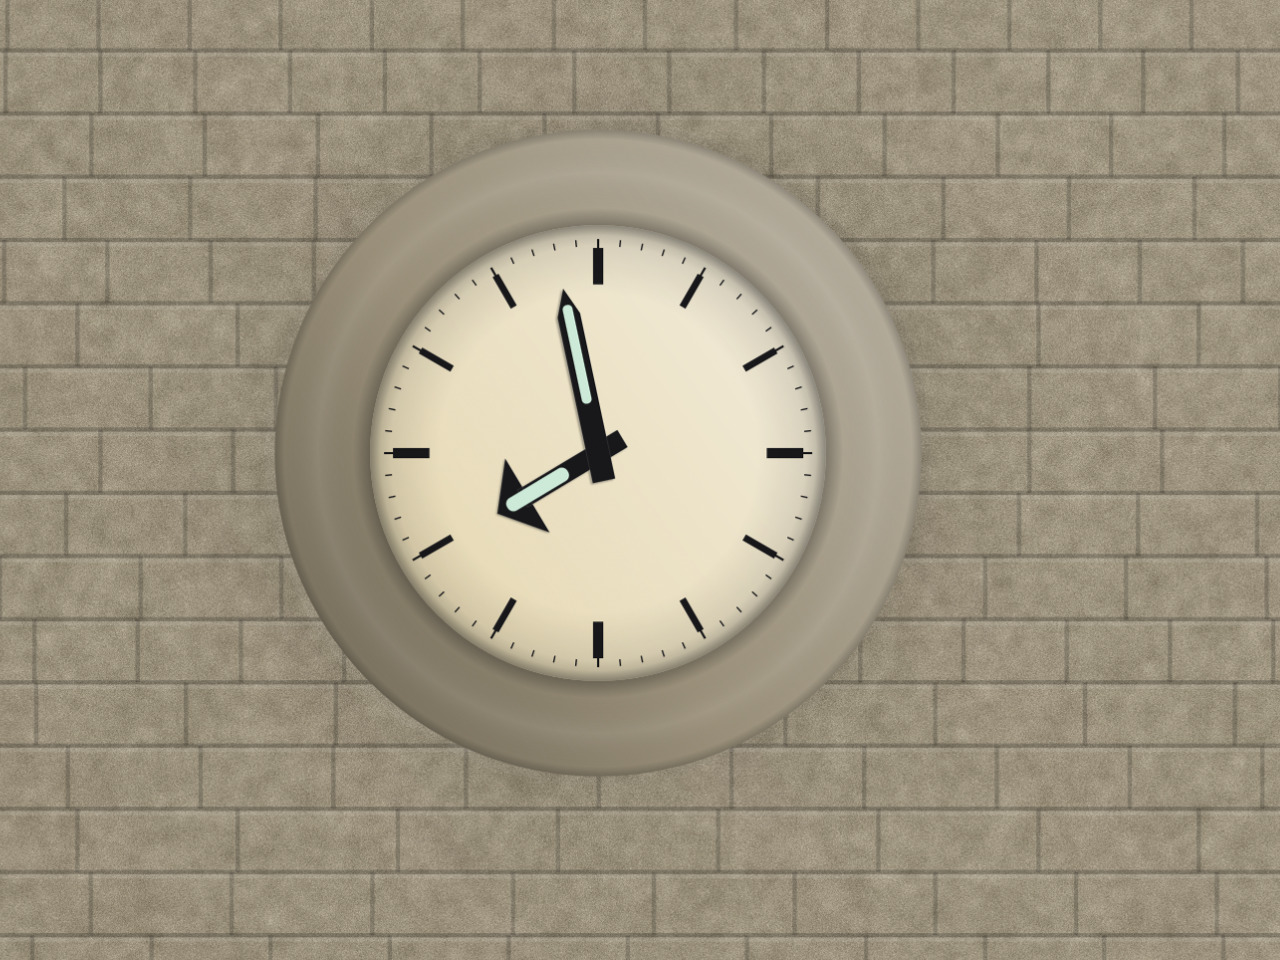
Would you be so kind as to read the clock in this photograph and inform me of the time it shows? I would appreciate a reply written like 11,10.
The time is 7,58
